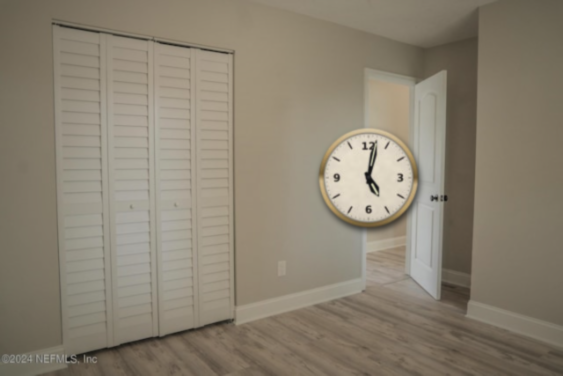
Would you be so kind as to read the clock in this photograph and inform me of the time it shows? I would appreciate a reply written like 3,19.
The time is 5,02
